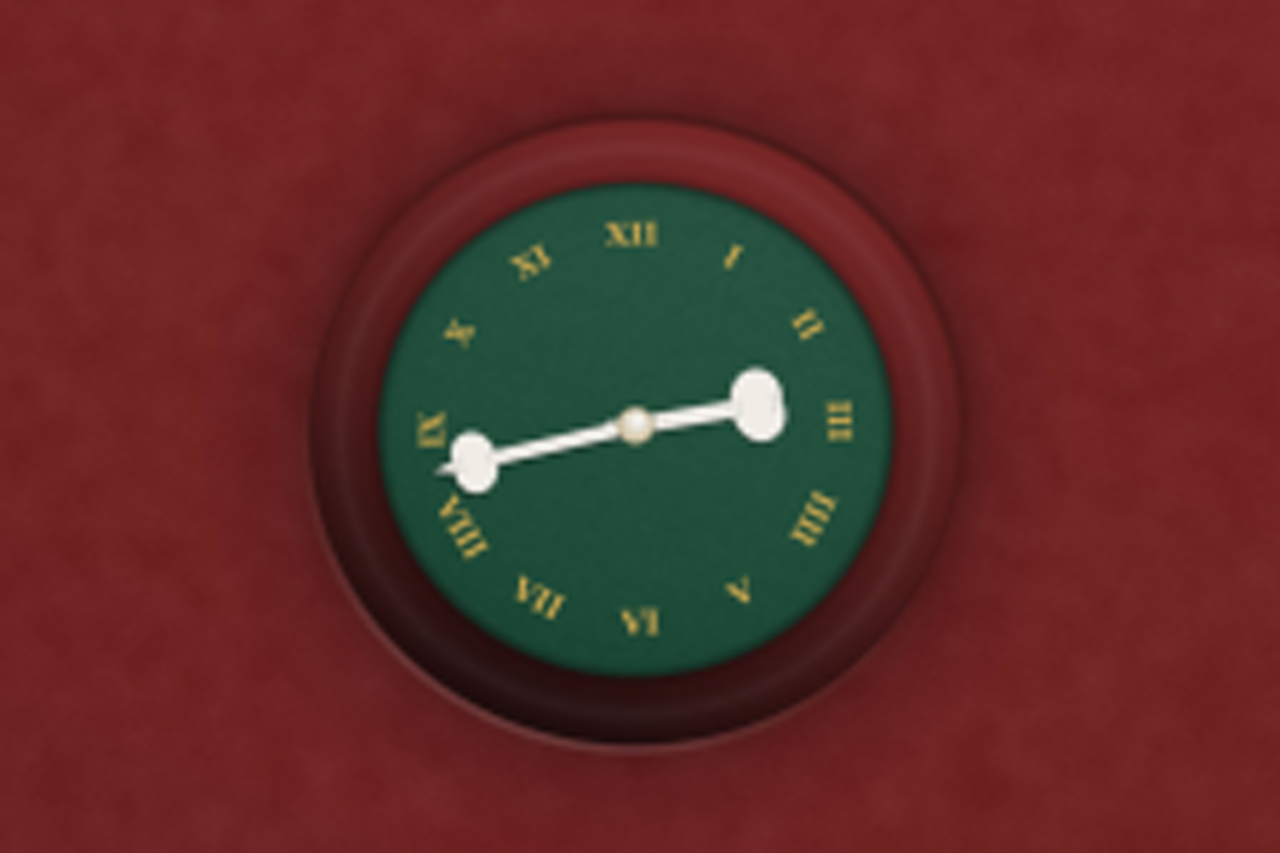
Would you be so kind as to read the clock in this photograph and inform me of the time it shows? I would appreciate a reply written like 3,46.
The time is 2,43
